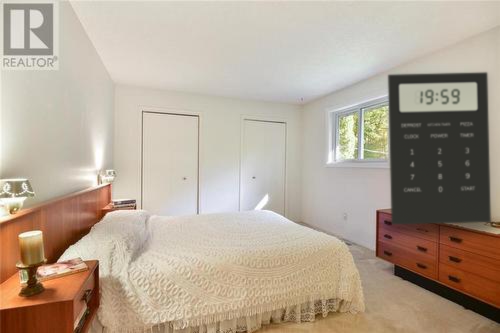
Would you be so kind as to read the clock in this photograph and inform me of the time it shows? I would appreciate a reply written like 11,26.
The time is 19,59
